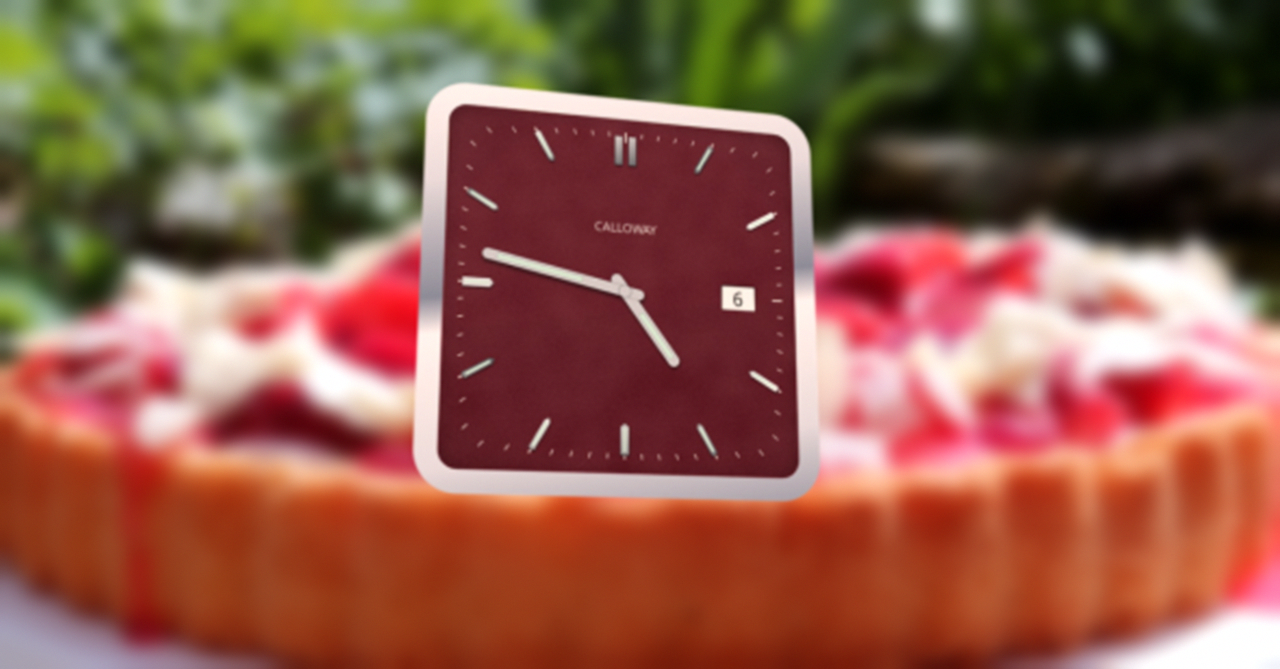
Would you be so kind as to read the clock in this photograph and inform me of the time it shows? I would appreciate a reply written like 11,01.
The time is 4,47
